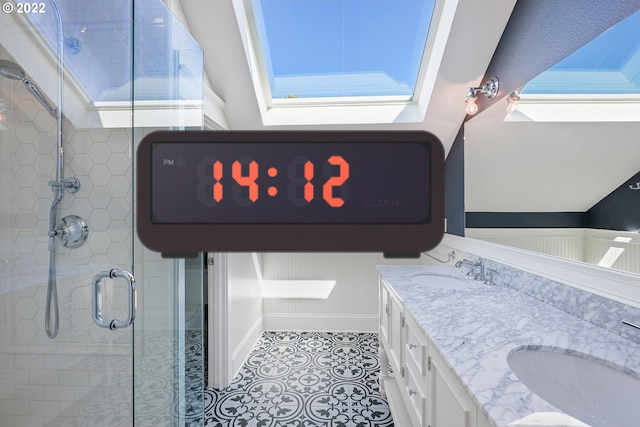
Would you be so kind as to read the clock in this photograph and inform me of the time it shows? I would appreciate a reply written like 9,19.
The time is 14,12
